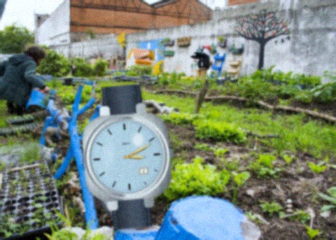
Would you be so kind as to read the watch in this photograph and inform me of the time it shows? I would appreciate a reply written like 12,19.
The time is 3,11
